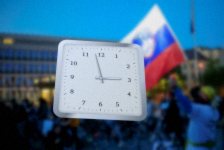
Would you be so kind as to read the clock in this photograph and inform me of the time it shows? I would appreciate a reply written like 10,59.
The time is 2,58
